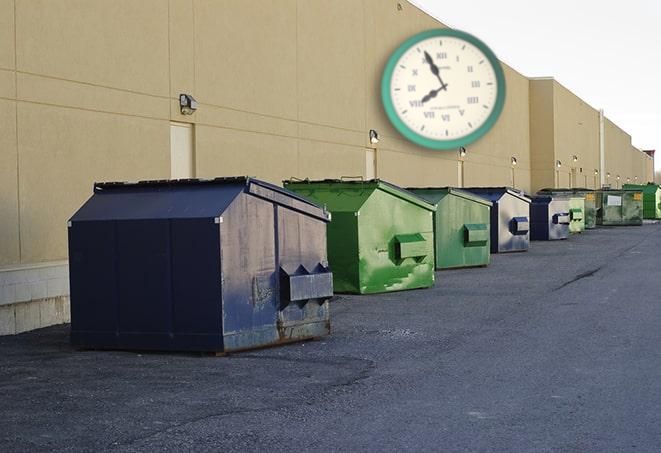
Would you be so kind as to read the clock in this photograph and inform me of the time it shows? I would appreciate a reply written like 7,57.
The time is 7,56
